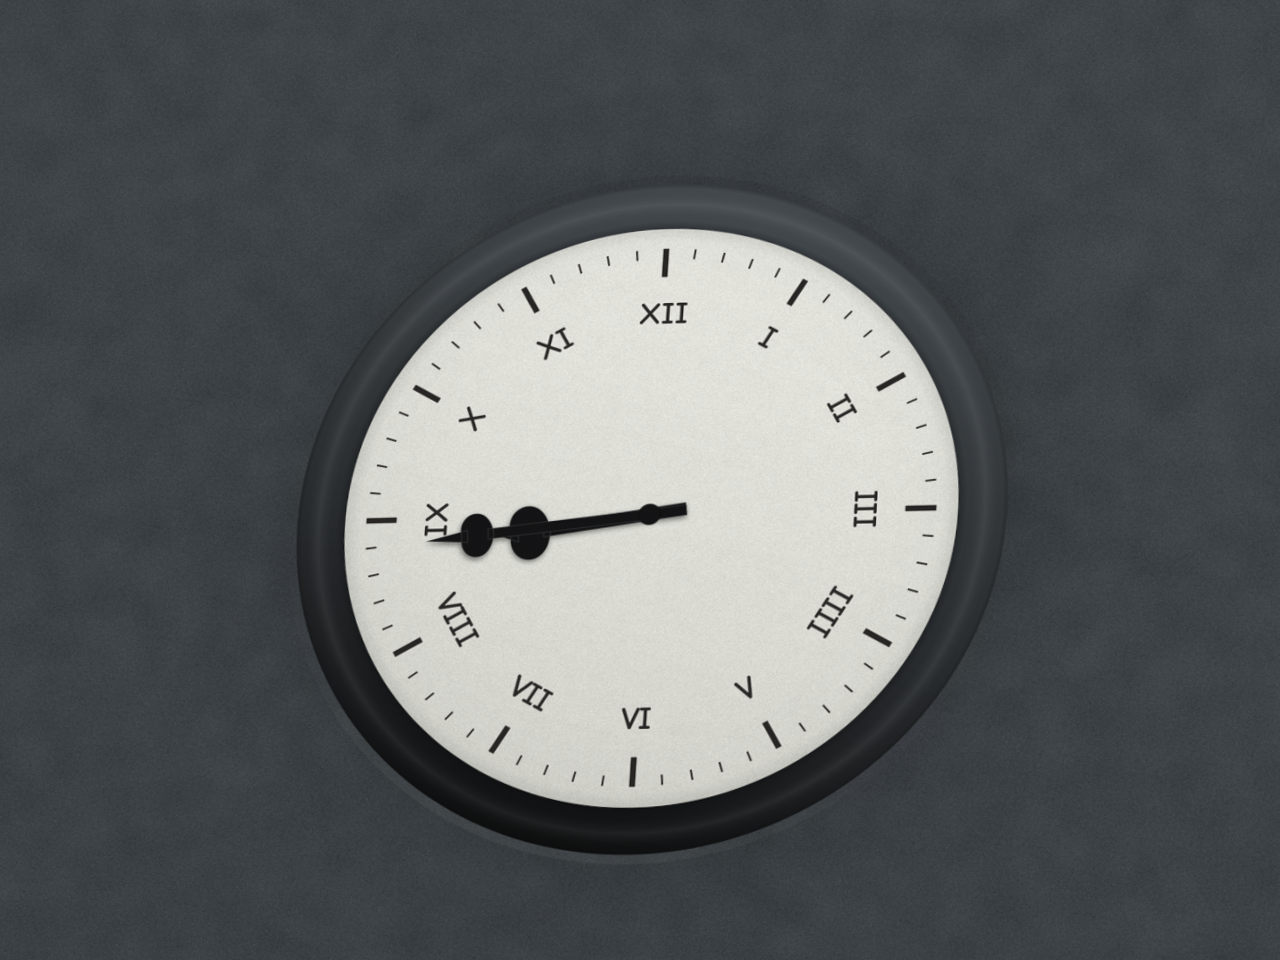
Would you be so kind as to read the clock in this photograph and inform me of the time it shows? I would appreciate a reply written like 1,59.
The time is 8,44
